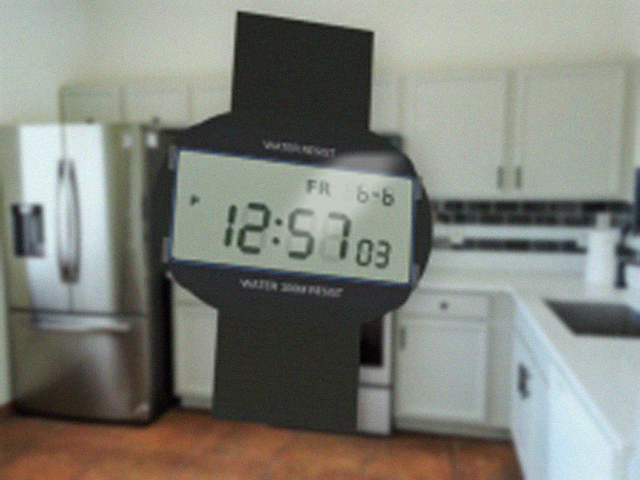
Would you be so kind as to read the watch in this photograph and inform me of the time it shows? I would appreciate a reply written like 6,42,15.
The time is 12,57,03
